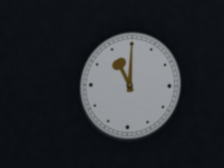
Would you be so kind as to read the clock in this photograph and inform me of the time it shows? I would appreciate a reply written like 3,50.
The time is 11,00
